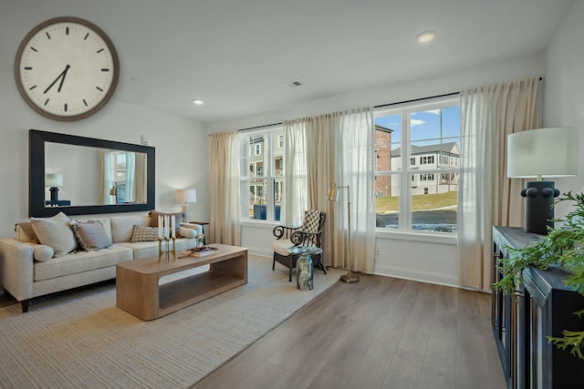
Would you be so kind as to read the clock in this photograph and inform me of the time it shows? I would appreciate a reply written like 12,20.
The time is 6,37
